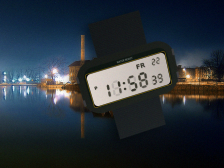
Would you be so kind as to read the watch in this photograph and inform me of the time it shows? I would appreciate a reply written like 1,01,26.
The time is 11,58,39
